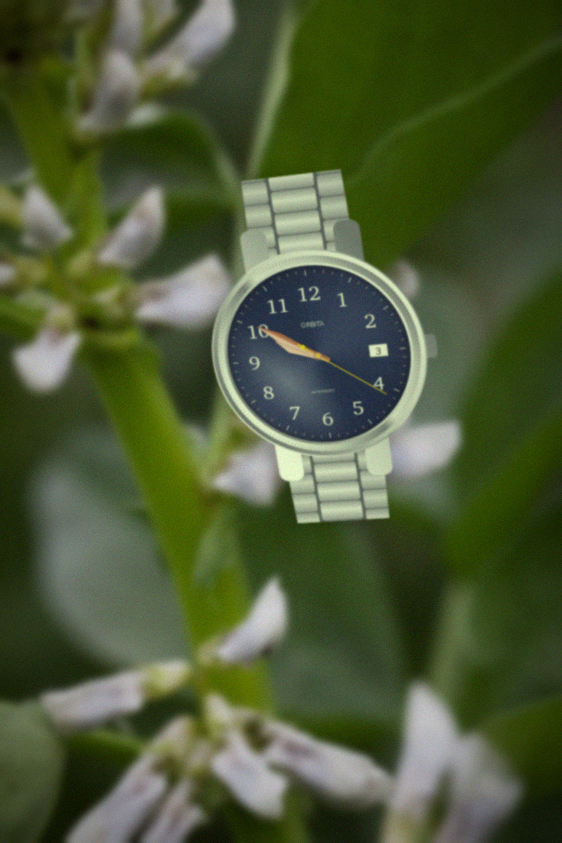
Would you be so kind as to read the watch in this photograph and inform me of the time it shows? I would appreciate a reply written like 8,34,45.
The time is 9,50,21
